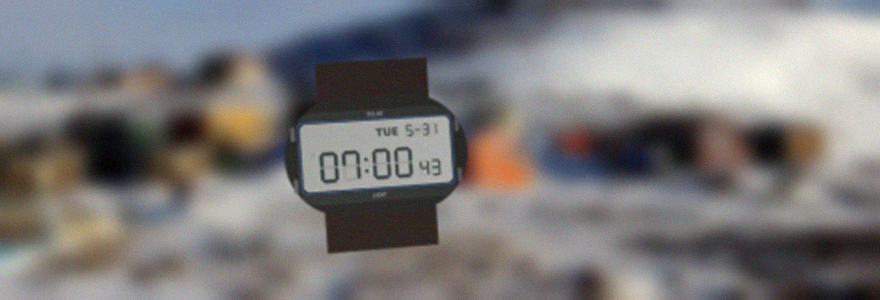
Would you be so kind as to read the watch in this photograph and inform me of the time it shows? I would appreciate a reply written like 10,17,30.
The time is 7,00,43
